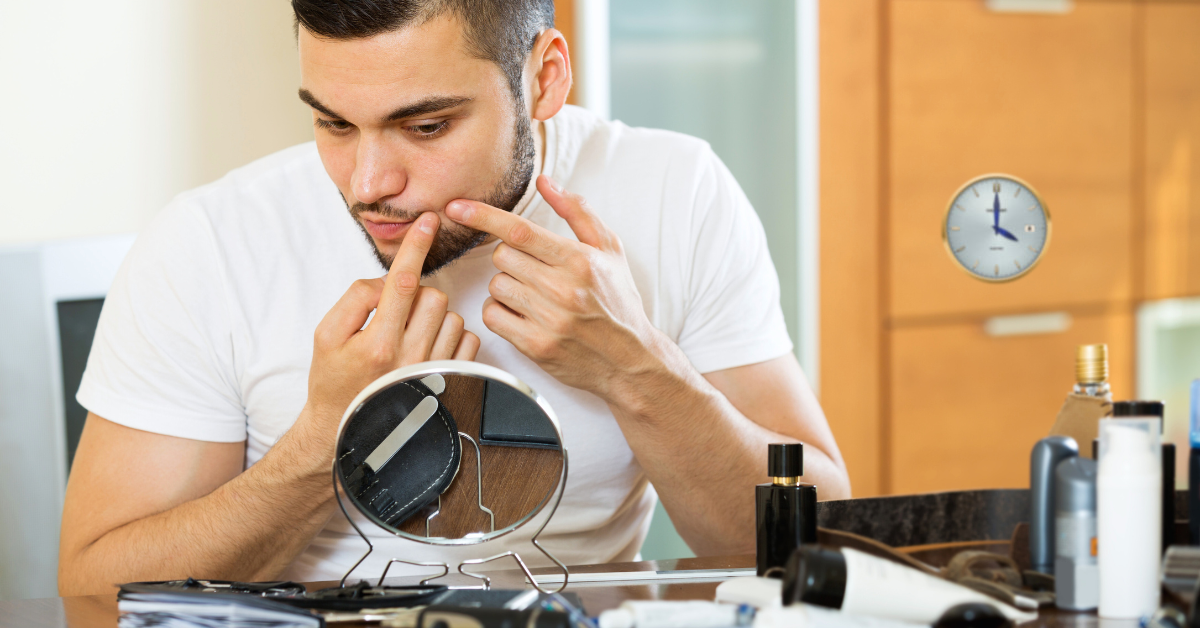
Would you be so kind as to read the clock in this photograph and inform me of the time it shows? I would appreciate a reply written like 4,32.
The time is 4,00
